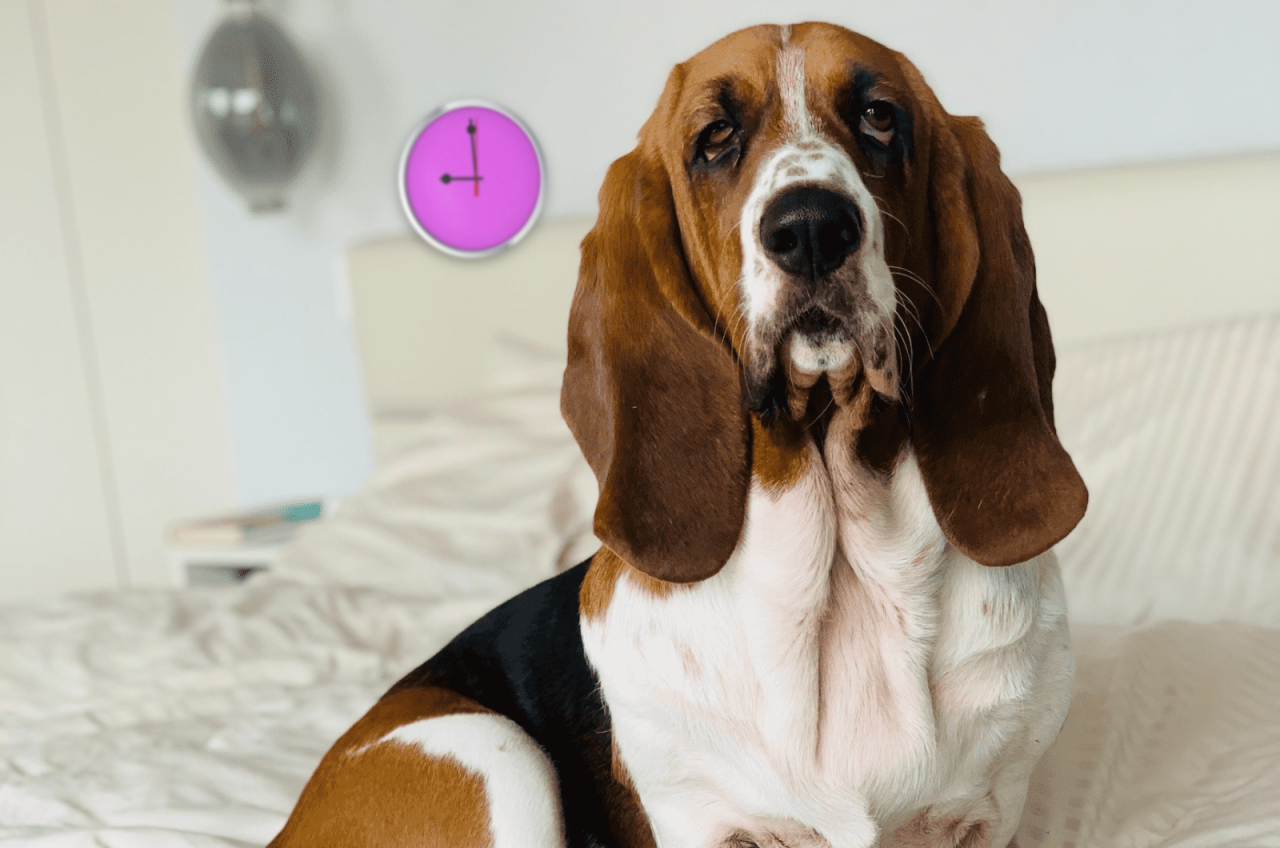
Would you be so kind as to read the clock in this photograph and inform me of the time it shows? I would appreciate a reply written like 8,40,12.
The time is 8,59,00
